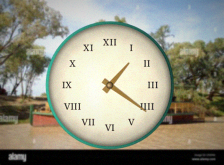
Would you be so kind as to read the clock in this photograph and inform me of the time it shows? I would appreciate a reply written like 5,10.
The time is 1,21
